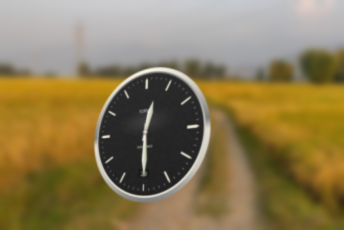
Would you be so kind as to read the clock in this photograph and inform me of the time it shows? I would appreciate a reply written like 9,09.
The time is 12,30
